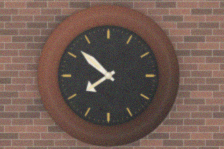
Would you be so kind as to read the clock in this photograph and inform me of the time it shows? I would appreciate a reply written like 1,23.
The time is 7,52
